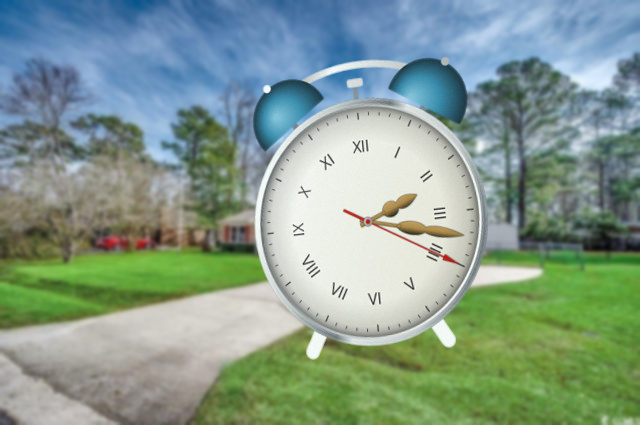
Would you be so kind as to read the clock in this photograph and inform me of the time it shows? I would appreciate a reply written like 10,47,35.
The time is 2,17,20
